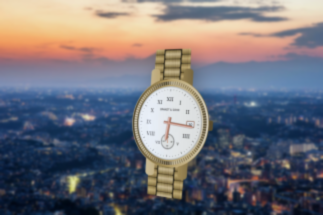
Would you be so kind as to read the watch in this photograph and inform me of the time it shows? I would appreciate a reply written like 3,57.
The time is 6,16
